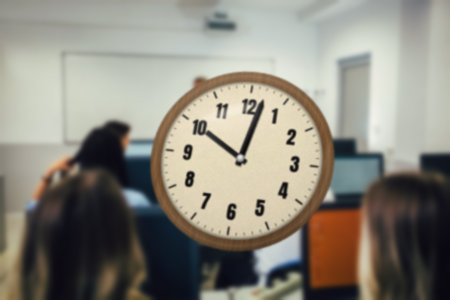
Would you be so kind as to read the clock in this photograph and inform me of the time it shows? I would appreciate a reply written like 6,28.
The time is 10,02
